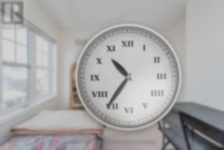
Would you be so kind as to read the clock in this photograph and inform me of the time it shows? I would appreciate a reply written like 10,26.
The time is 10,36
